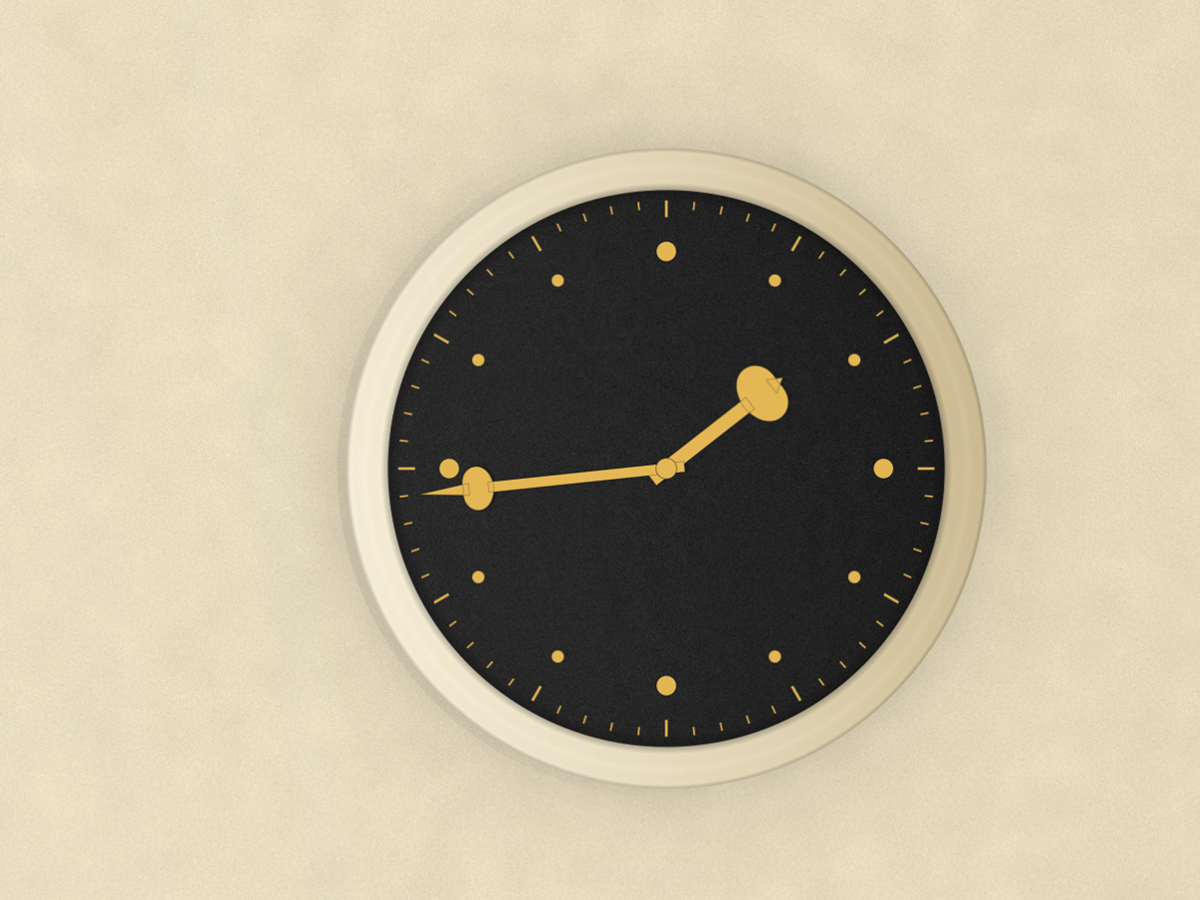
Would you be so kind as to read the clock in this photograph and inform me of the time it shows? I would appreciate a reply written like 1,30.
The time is 1,44
